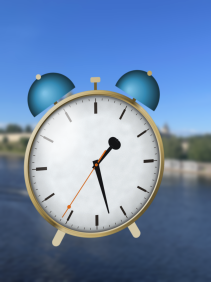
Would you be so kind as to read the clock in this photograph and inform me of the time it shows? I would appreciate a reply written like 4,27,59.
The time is 1,27,36
